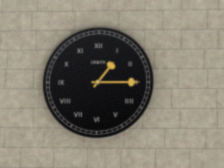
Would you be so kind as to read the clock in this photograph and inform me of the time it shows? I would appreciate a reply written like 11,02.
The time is 1,15
